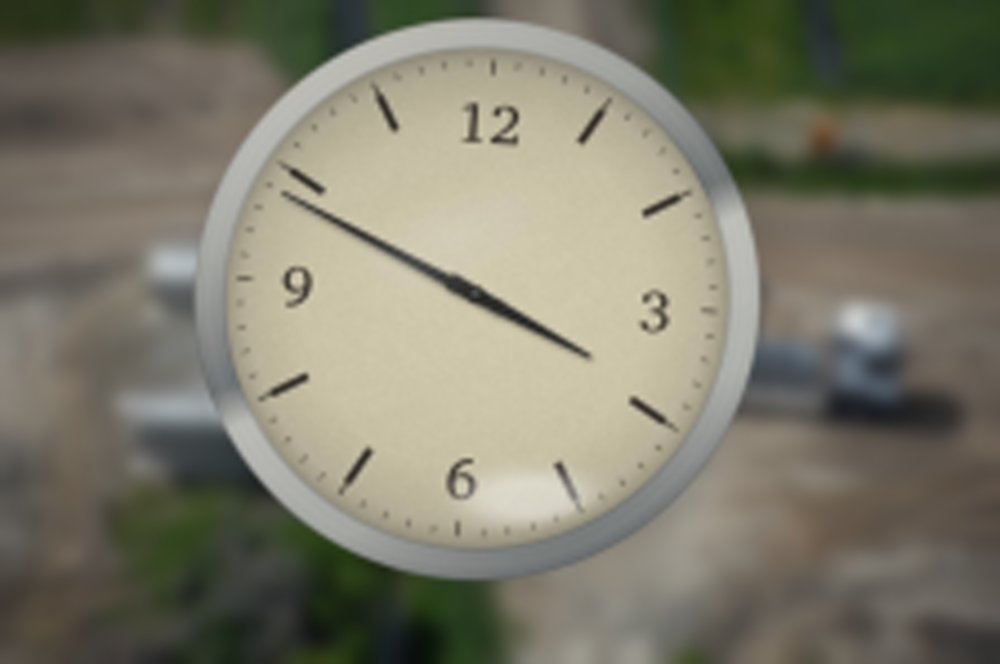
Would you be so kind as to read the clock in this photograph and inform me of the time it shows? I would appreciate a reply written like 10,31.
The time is 3,49
